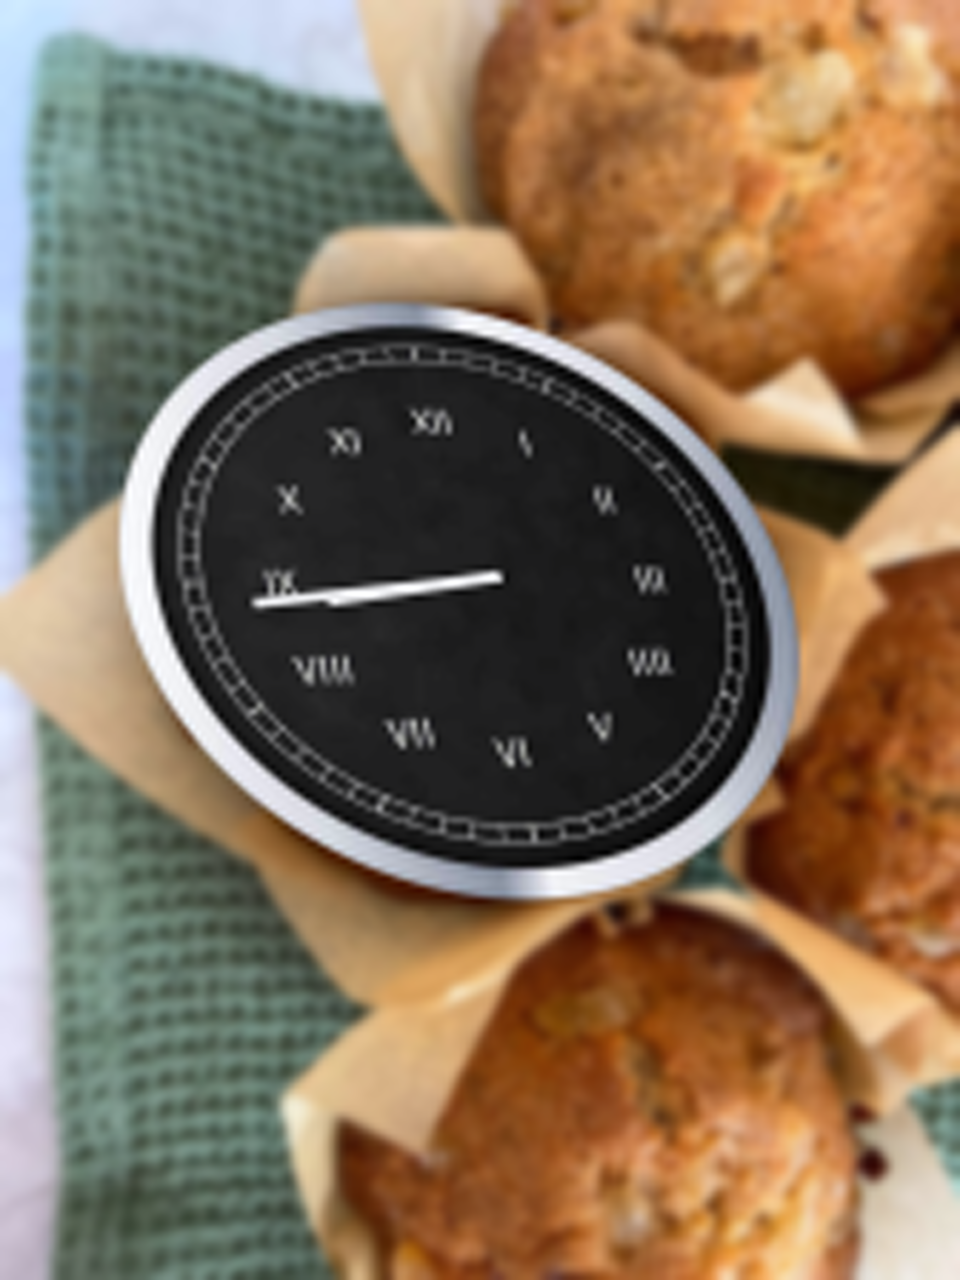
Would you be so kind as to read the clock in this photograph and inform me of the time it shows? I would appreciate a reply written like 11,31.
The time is 8,44
